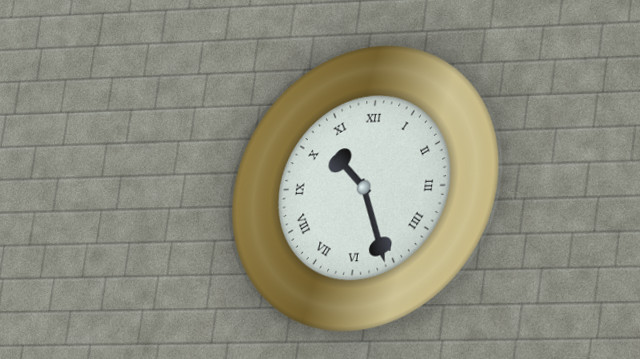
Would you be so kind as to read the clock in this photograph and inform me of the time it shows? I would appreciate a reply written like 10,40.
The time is 10,26
